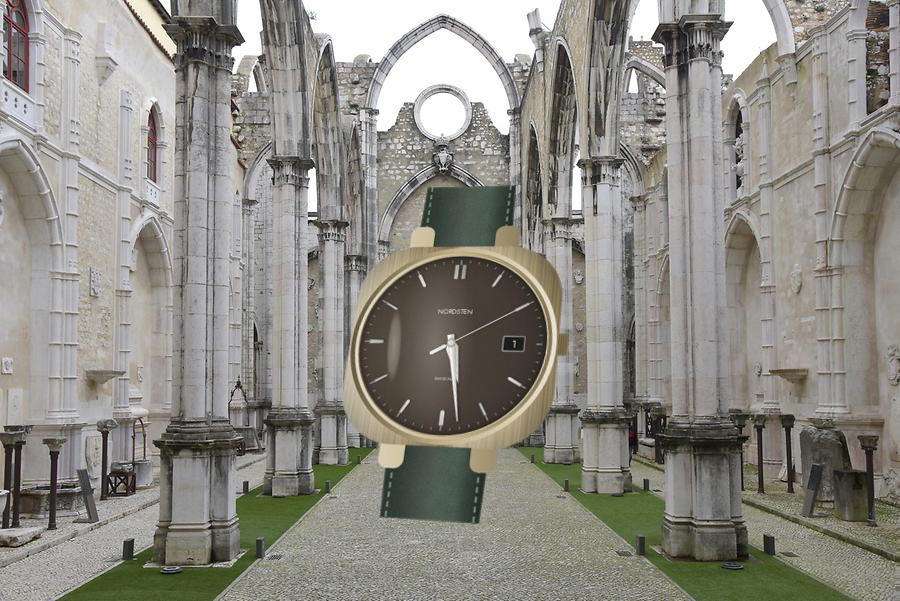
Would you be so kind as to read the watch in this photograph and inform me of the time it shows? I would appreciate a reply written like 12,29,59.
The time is 5,28,10
